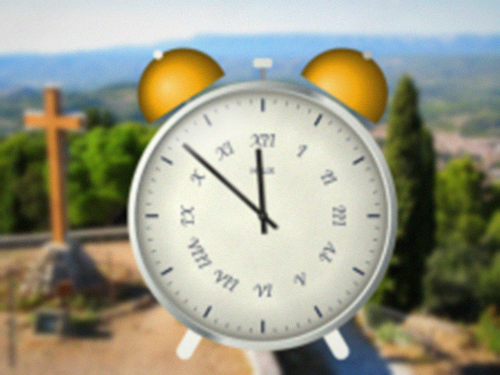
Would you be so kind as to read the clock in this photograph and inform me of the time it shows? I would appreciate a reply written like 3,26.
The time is 11,52
